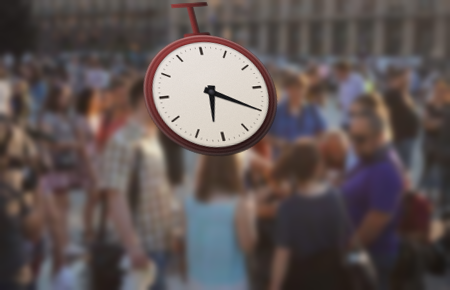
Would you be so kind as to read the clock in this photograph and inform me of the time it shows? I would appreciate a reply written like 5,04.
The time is 6,20
